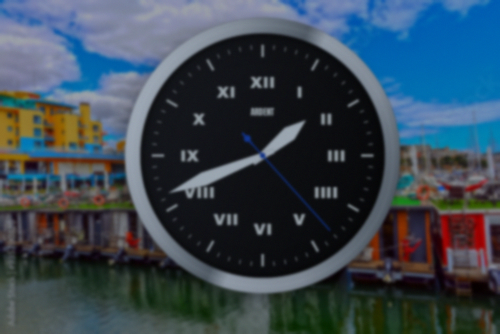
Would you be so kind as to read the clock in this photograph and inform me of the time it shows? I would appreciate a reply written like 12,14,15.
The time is 1,41,23
